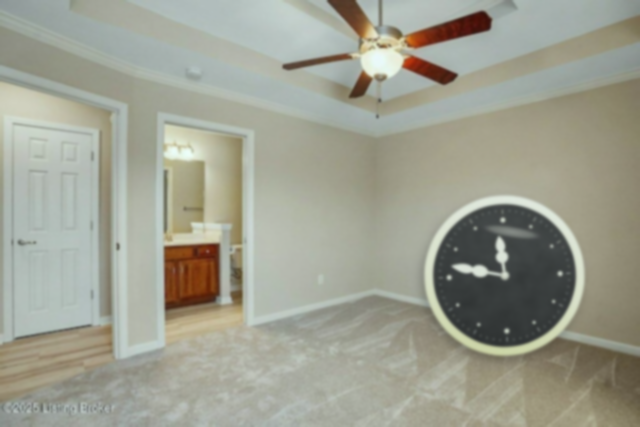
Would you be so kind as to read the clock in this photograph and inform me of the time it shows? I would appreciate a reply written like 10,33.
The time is 11,47
